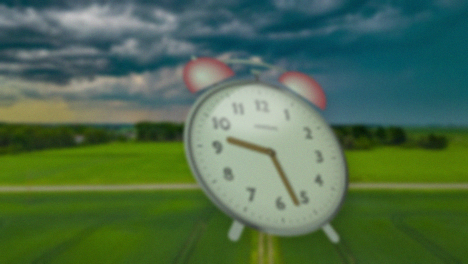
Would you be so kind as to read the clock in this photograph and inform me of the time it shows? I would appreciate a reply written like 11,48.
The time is 9,27
